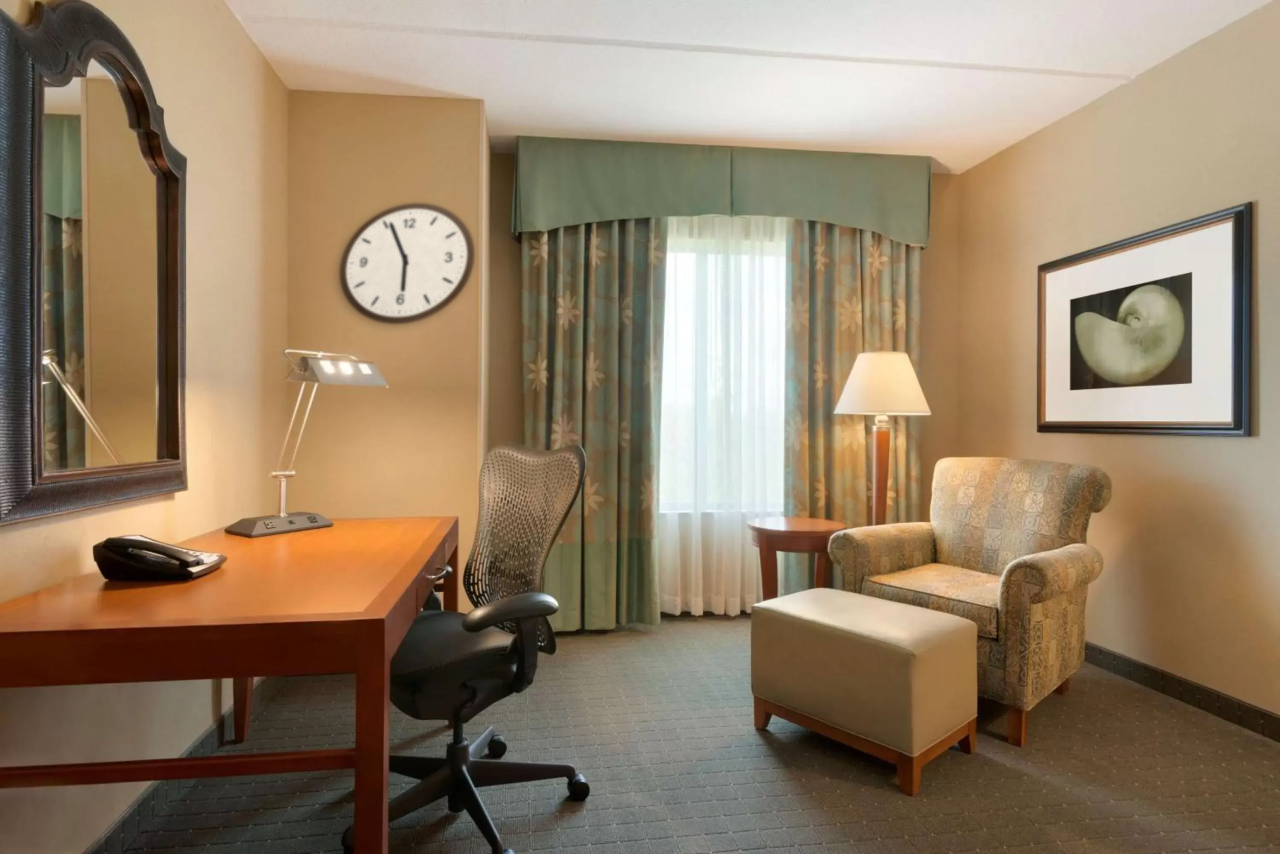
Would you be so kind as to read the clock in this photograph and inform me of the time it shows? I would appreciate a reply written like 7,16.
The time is 5,56
